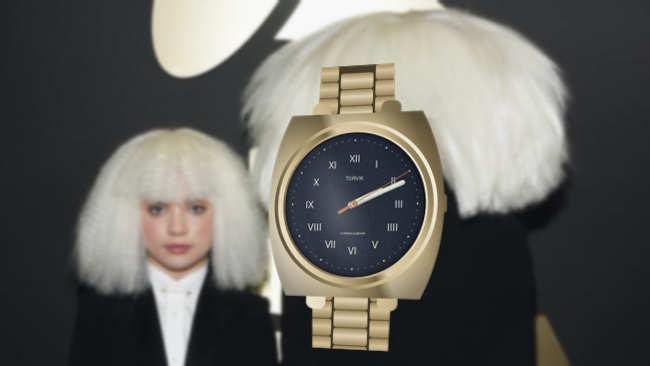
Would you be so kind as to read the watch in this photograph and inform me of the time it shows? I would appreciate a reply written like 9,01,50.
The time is 2,11,10
